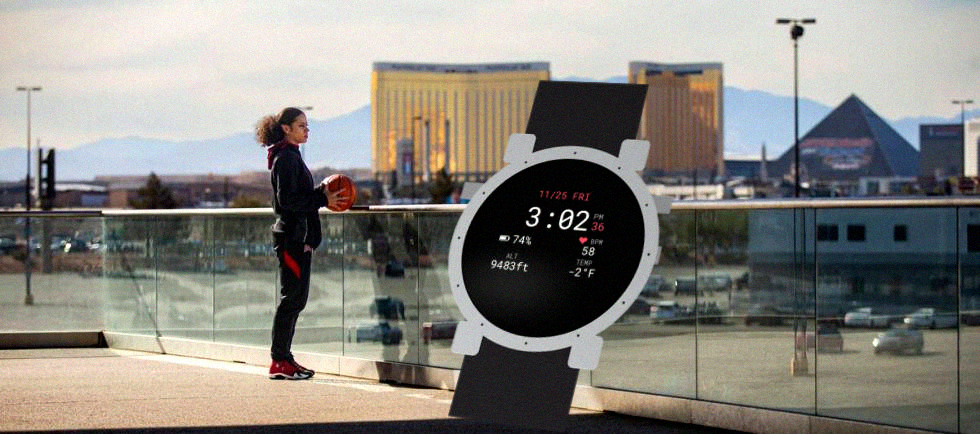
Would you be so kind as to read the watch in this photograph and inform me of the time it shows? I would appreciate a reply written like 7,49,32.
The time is 3,02,36
